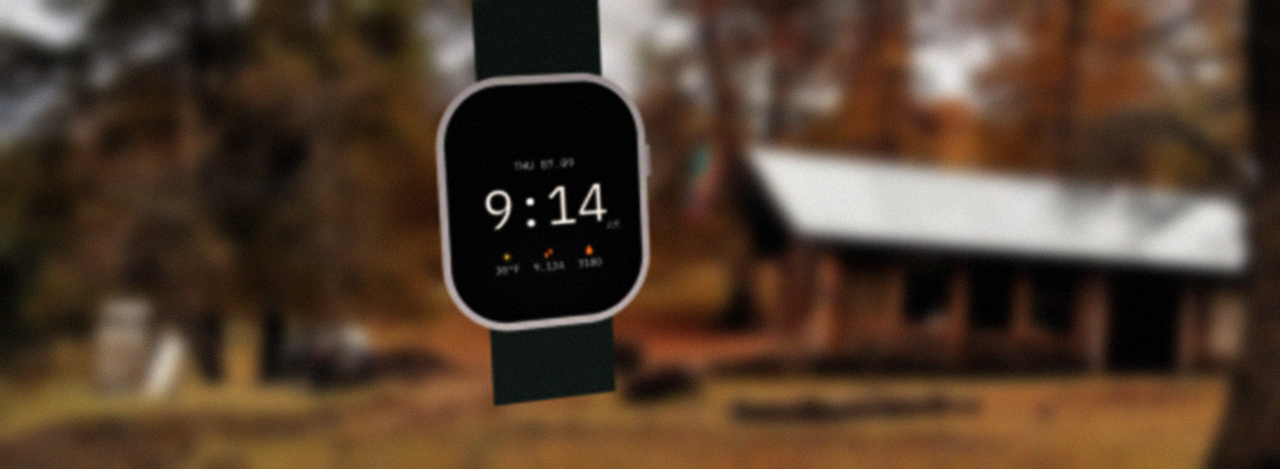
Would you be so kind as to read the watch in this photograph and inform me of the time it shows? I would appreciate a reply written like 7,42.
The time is 9,14
